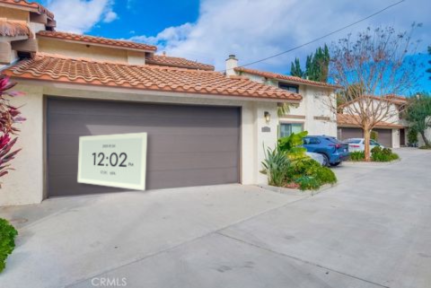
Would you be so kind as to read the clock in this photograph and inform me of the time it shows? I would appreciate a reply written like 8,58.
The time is 12,02
